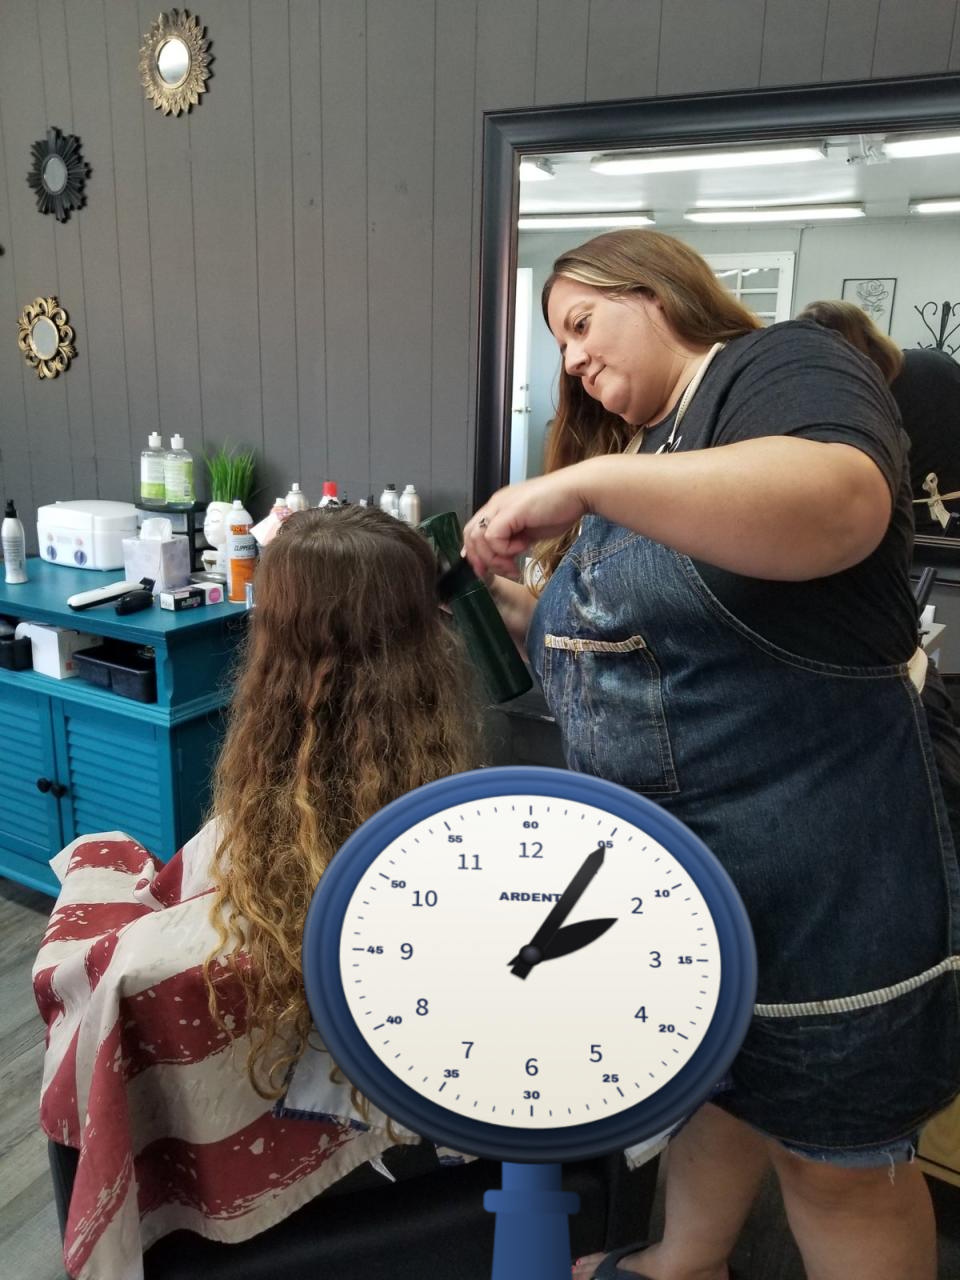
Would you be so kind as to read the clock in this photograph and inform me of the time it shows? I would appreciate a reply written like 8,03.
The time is 2,05
